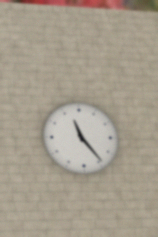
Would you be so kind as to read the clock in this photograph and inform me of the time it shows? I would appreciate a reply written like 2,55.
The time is 11,24
